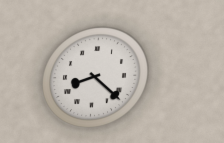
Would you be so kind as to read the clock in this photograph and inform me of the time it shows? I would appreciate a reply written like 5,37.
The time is 8,22
